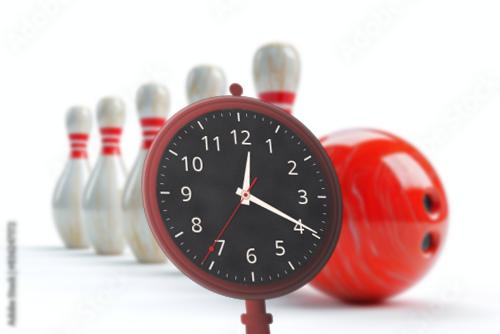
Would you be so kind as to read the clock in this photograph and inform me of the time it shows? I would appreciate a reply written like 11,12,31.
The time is 12,19,36
